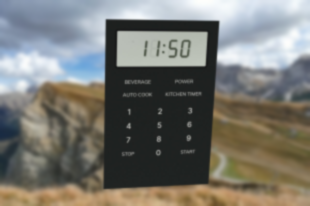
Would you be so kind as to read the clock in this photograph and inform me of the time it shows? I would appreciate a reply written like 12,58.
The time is 11,50
